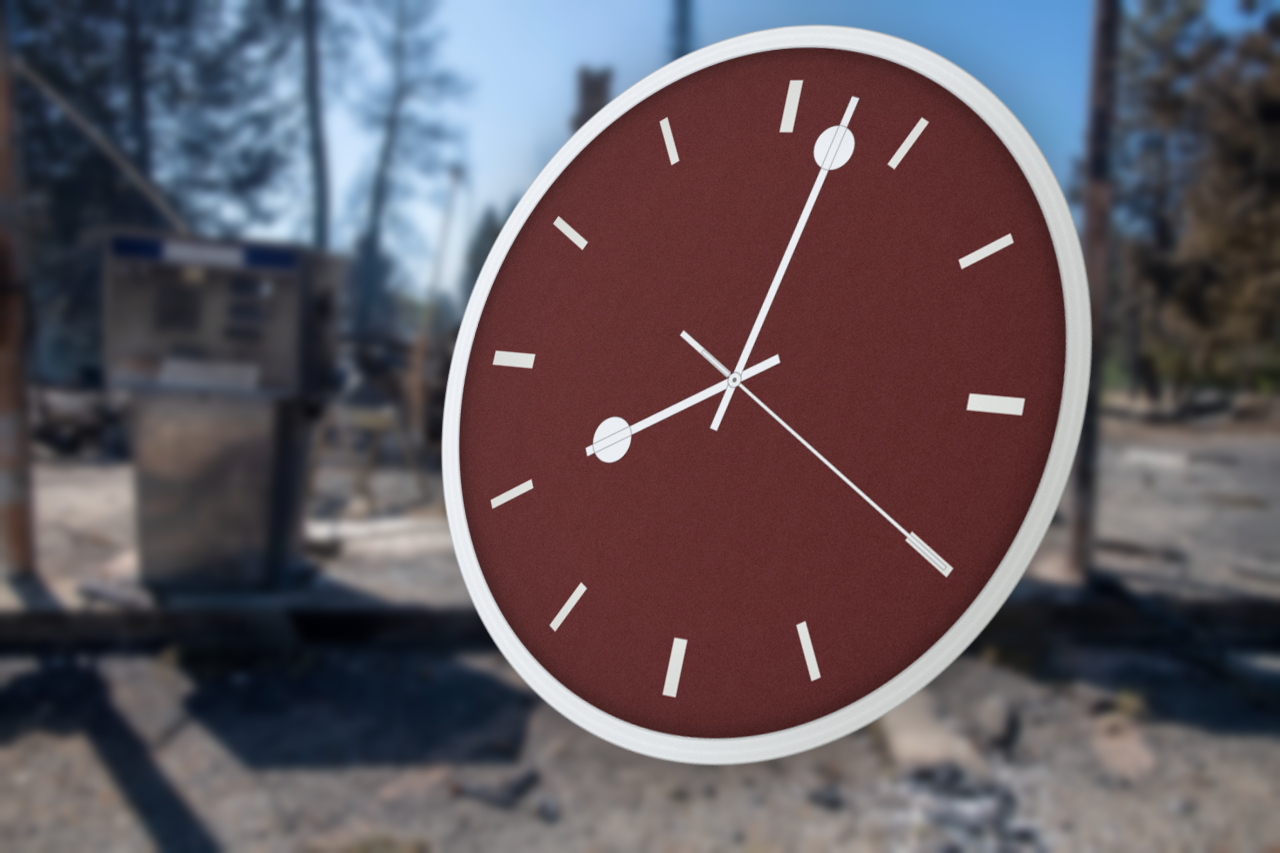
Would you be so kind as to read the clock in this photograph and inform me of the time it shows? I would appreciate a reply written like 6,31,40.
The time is 8,02,20
